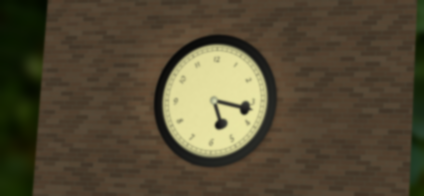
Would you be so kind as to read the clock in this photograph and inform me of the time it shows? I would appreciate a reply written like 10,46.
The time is 5,17
